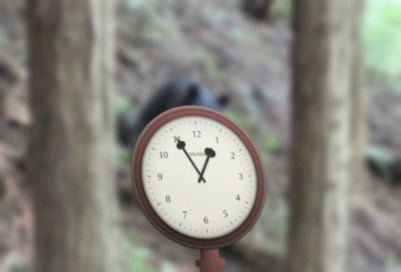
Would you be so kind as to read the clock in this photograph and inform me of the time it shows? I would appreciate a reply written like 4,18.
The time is 12,55
